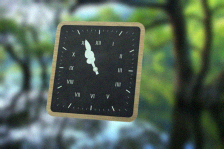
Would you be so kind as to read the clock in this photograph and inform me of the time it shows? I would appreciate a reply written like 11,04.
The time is 10,56
